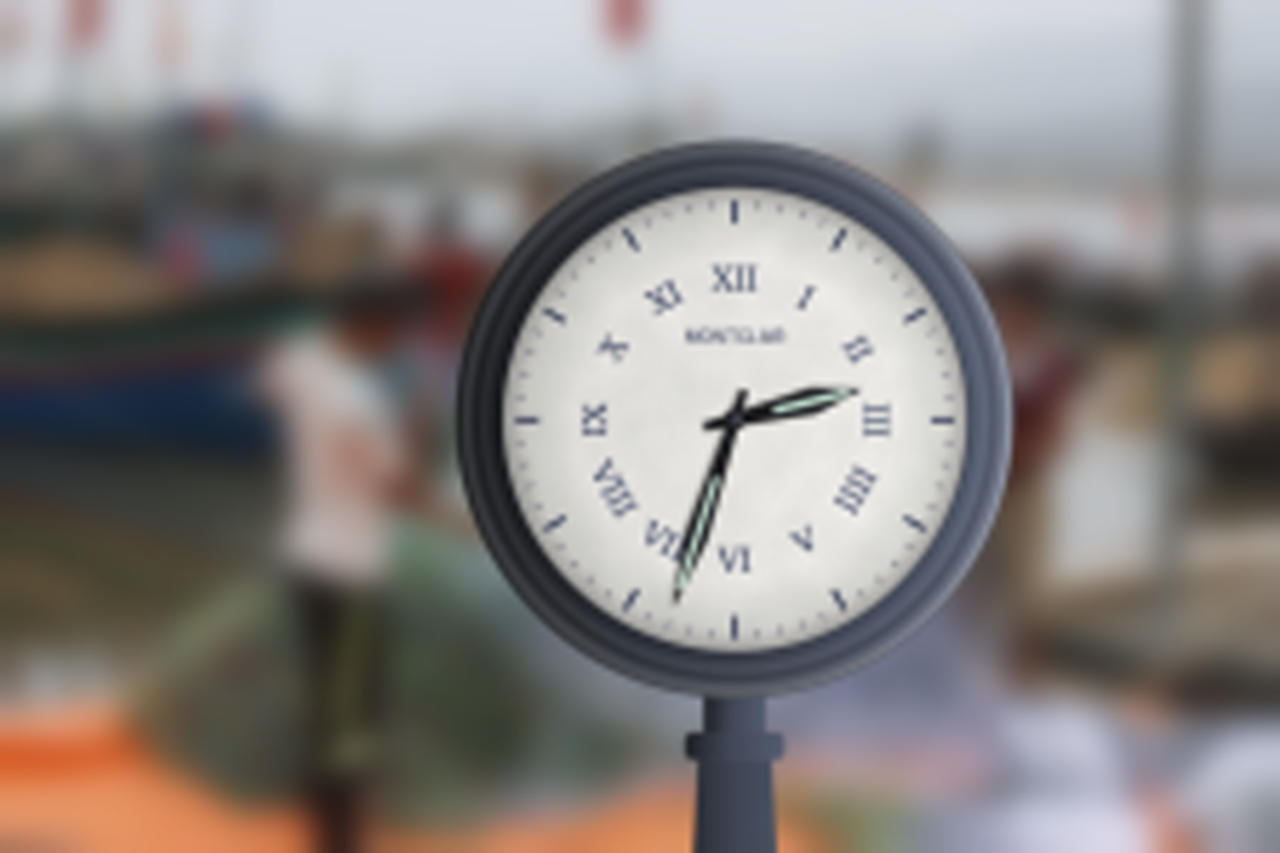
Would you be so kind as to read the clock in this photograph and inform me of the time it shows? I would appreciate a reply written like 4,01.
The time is 2,33
